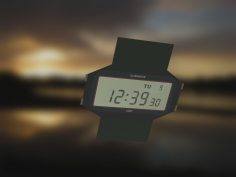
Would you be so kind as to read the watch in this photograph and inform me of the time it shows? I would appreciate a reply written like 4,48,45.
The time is 12,39,30
